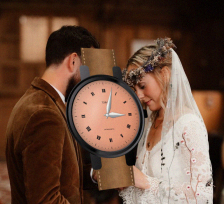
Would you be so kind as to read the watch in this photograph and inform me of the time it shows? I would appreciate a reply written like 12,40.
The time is 3,03
